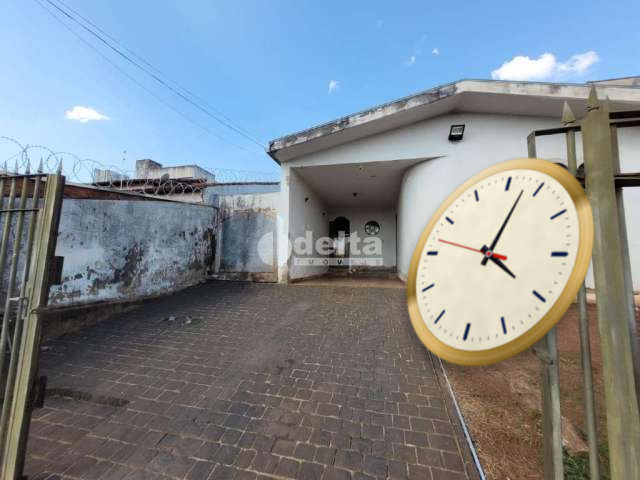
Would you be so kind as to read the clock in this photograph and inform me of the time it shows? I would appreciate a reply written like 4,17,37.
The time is 4,02,47
